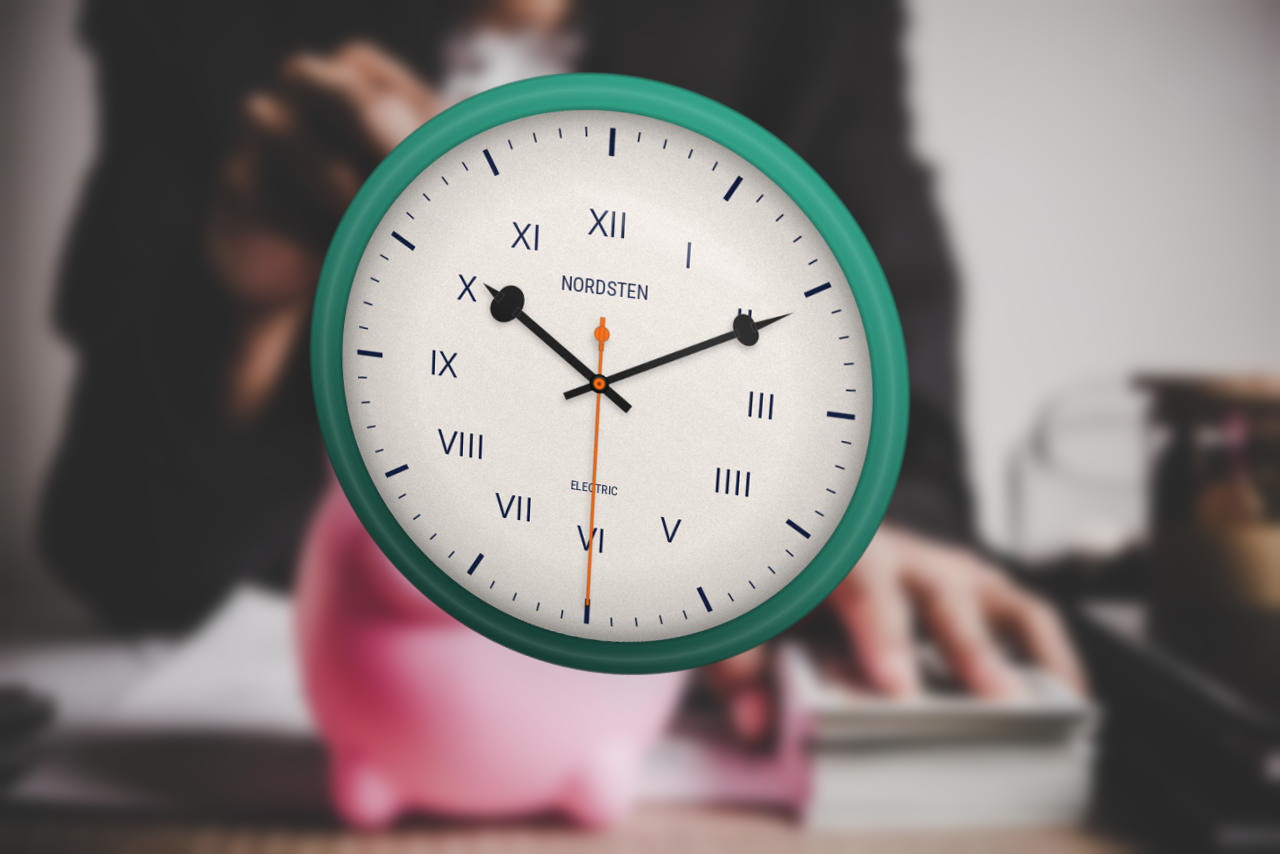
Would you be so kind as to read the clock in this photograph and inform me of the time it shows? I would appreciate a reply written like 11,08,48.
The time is 10,10,30
